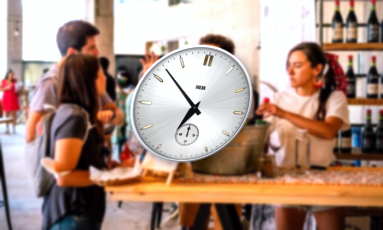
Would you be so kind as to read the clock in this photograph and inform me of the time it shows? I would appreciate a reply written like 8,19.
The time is 6,52
